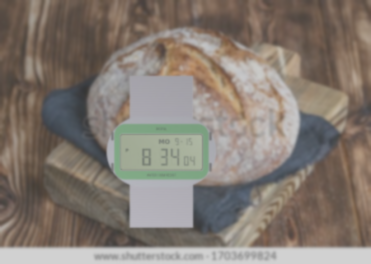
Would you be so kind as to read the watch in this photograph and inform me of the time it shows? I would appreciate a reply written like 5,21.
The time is 8,34
